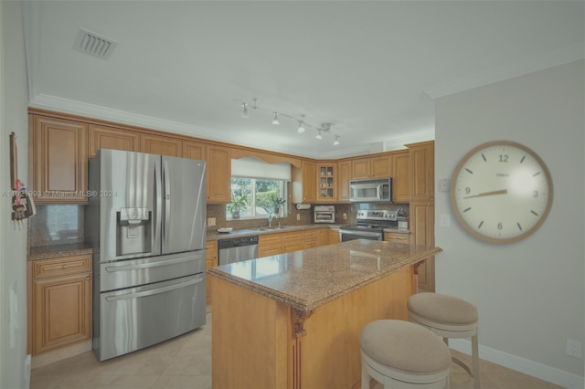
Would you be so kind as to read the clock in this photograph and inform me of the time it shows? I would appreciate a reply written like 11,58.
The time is 8,43
